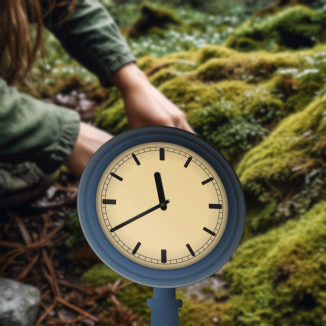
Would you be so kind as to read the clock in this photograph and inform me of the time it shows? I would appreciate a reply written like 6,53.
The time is 11,40
